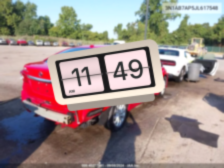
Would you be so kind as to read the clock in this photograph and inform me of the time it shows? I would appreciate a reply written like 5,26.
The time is 11,49
